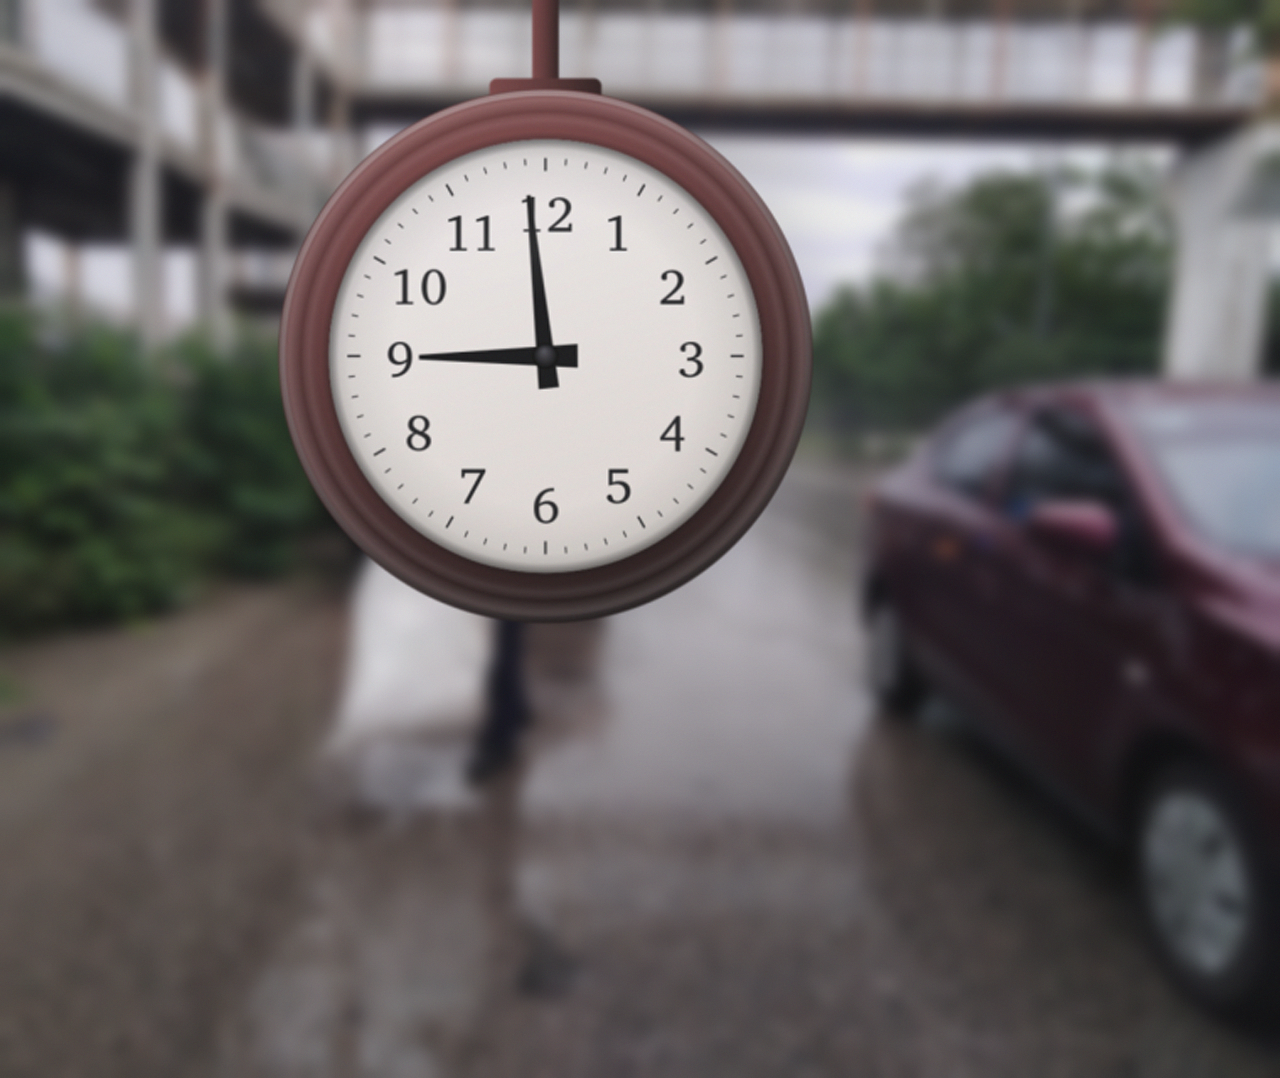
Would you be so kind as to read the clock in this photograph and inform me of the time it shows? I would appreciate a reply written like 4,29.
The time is 8,59
